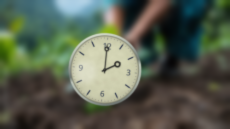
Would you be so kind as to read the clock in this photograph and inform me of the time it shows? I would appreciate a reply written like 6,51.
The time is 2,00
